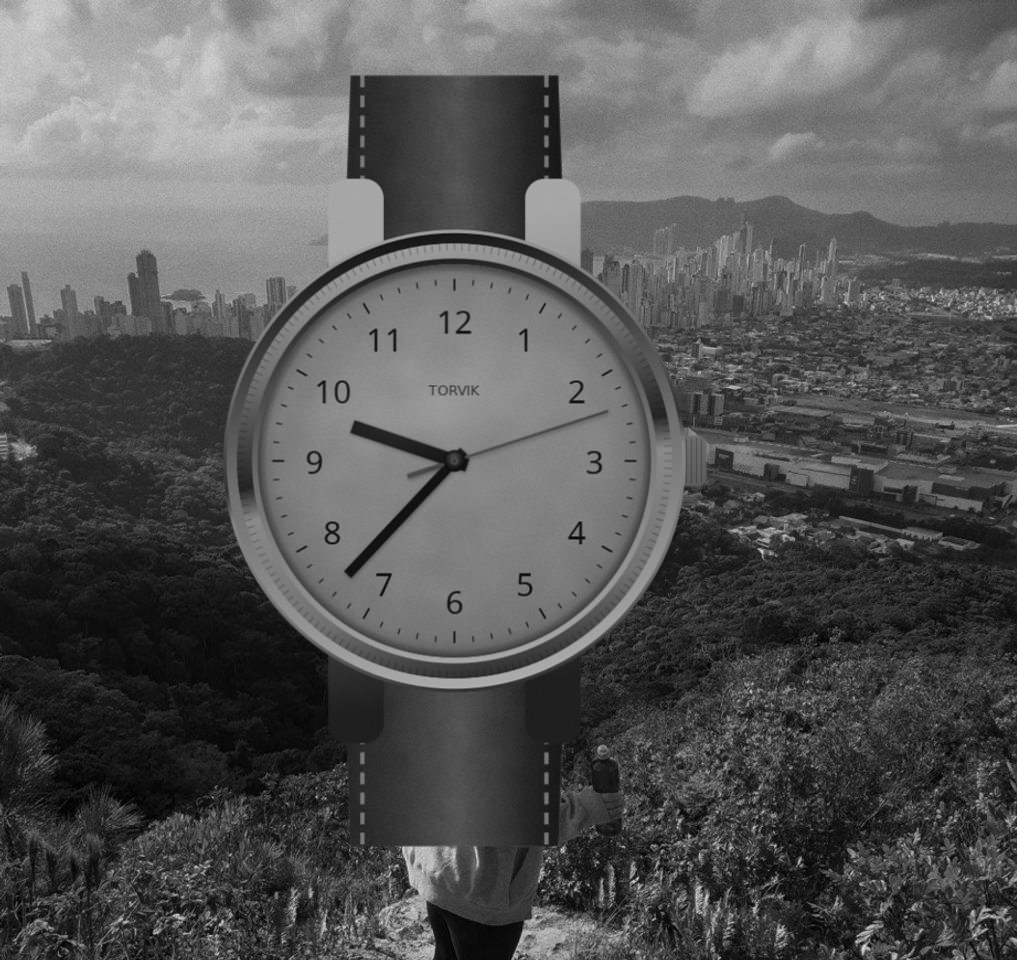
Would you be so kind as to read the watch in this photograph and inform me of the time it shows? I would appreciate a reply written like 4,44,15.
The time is 9,37,12
